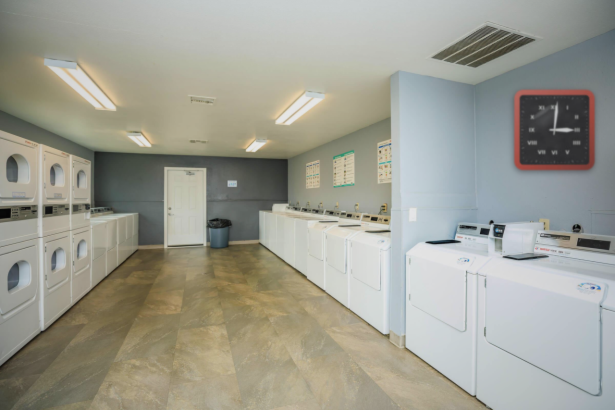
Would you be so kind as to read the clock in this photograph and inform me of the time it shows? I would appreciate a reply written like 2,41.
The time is 3,01
